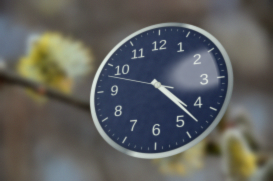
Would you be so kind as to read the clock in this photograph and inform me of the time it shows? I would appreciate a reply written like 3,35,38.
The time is 4,22,48
